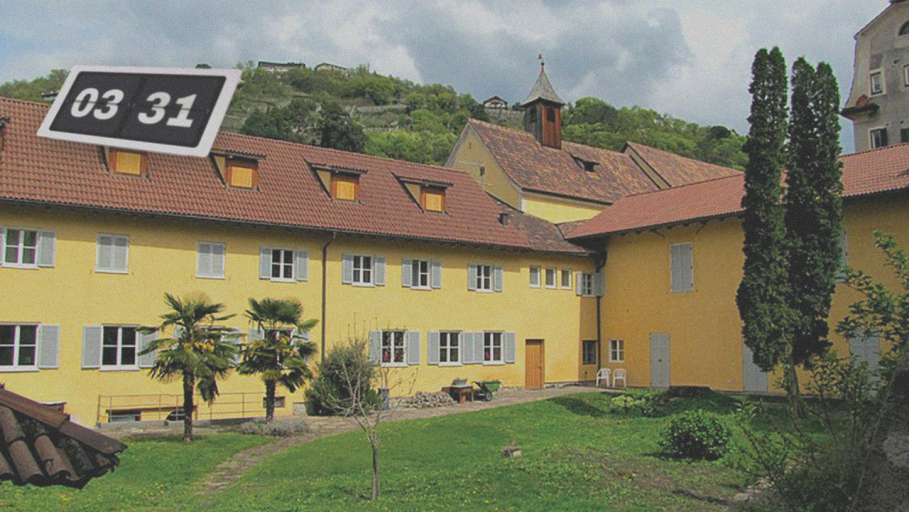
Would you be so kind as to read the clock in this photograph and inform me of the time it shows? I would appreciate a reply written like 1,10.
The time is 3,31
